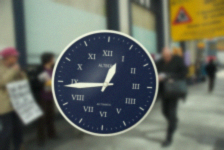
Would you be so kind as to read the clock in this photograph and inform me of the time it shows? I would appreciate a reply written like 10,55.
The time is 12,44
